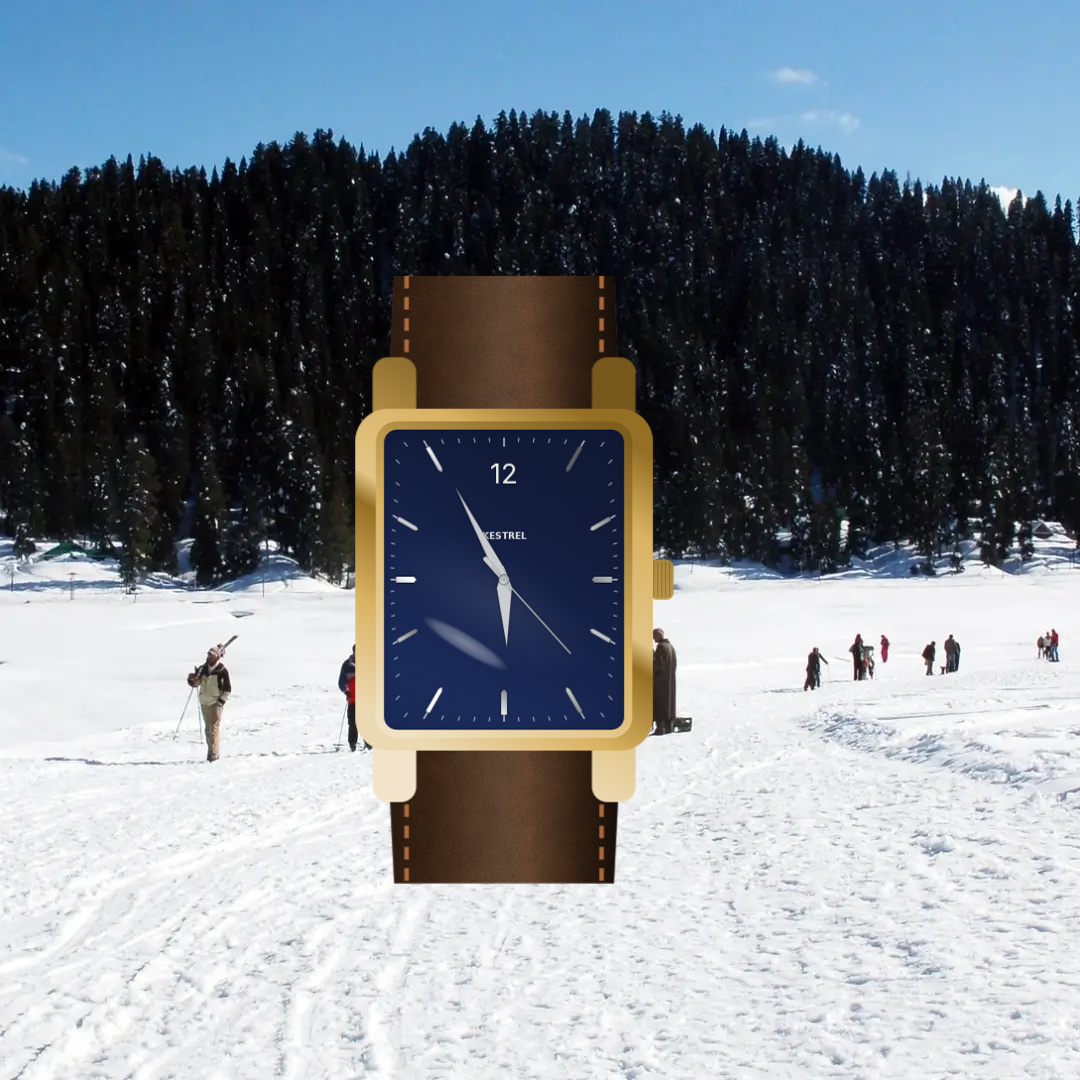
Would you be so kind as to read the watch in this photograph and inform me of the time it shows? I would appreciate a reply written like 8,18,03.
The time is 5,55,23
